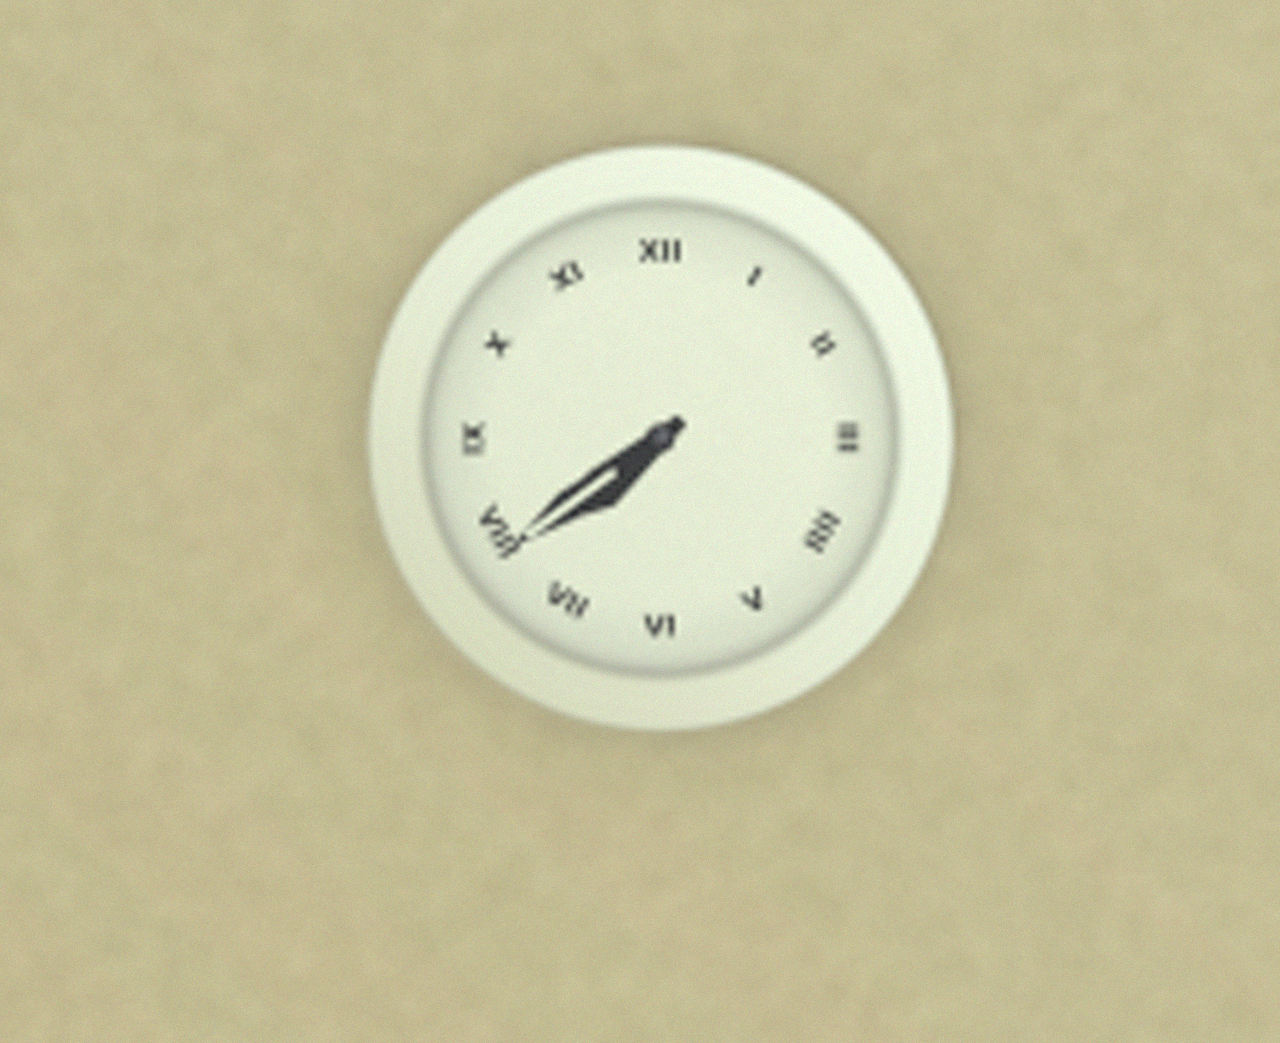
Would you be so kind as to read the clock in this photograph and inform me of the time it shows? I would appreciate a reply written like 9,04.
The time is 7,39
